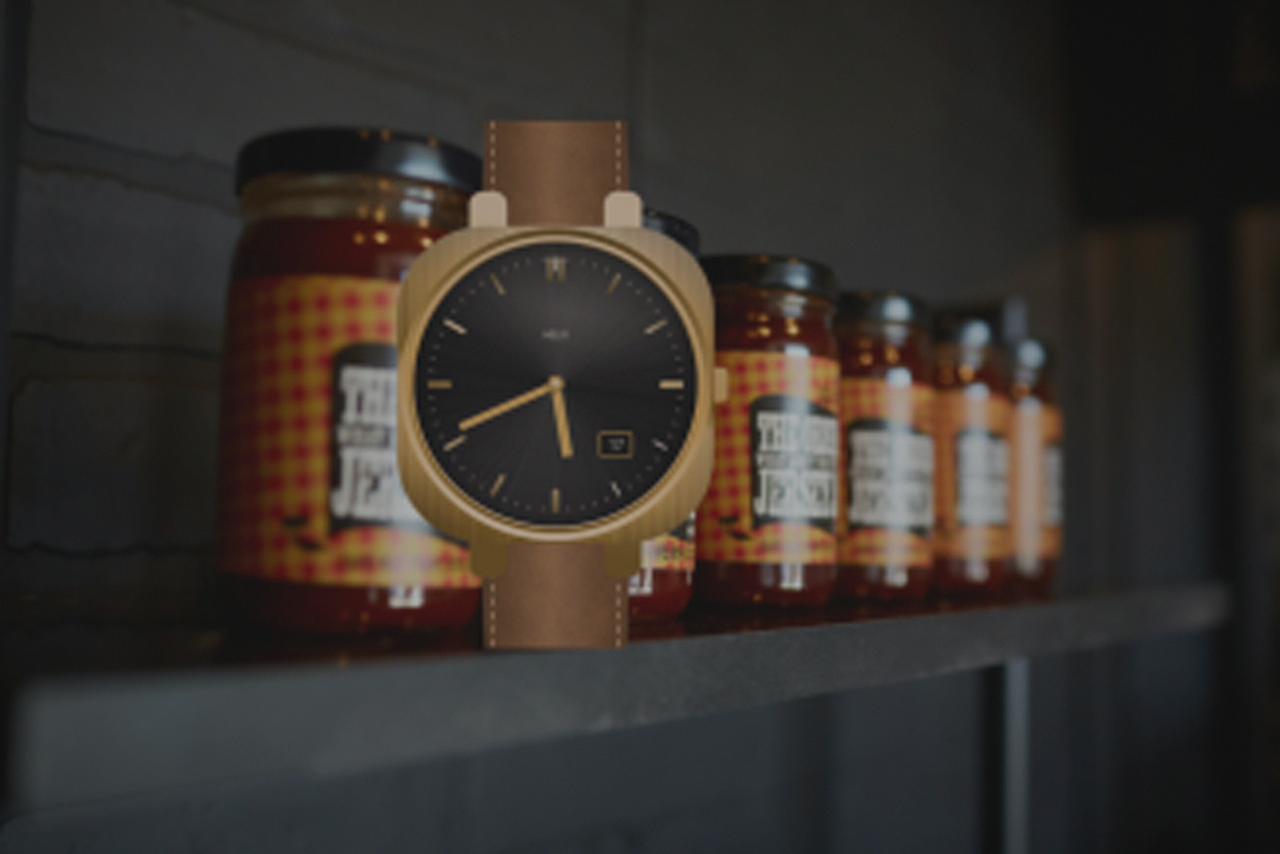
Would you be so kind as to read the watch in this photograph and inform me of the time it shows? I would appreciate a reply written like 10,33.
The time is 5,41
